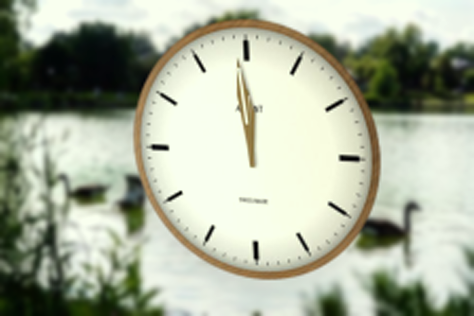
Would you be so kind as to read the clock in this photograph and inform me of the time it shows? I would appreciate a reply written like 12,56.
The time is 11,59
